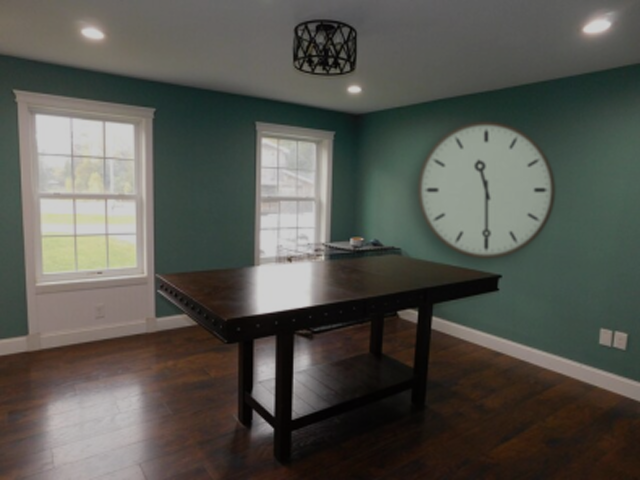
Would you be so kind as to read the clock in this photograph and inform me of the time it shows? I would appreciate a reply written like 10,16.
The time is 11,30
